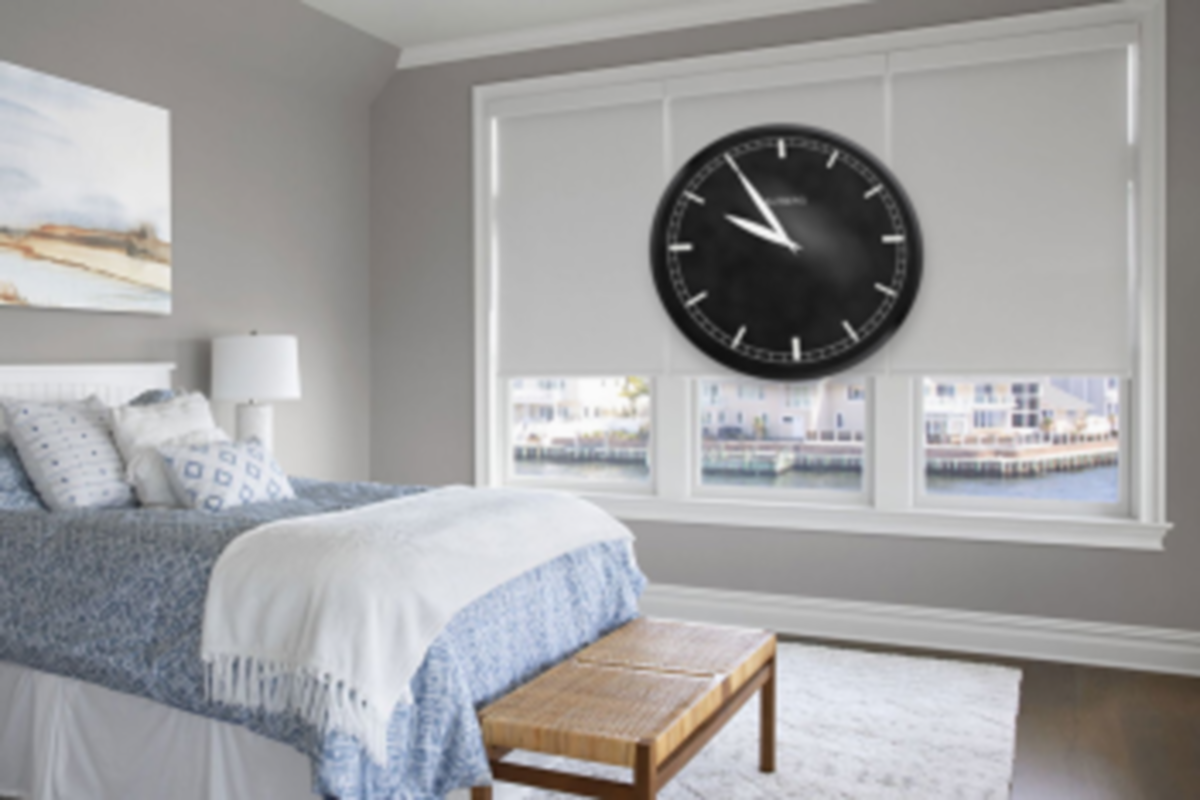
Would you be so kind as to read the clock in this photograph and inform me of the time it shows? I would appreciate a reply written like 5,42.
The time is 9,55
